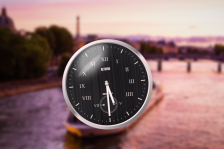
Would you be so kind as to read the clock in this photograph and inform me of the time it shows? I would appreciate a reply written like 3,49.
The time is 5,30
